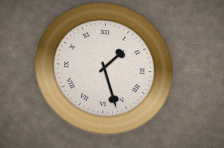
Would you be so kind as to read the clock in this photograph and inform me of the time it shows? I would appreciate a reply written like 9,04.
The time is 1,27
